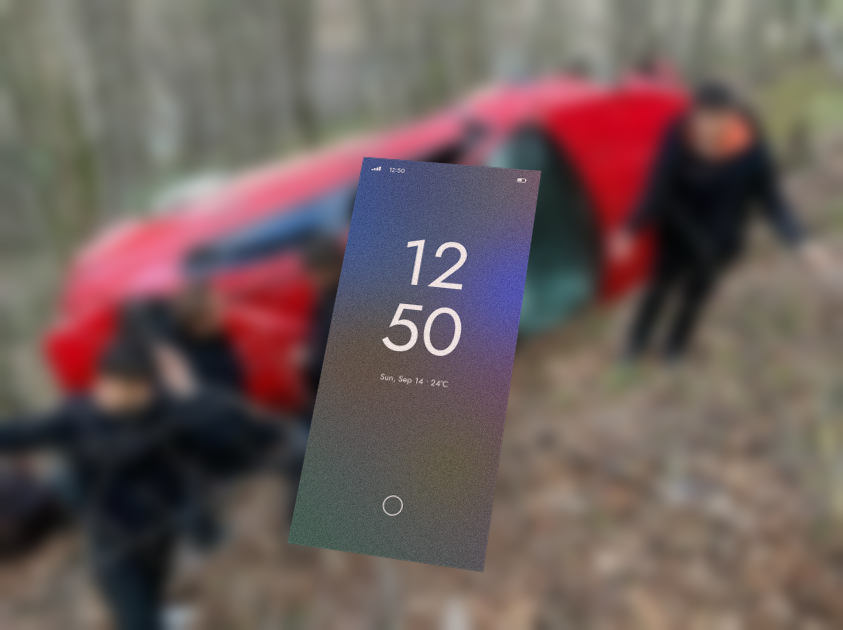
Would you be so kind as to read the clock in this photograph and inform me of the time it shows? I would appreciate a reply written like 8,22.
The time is 12,50
